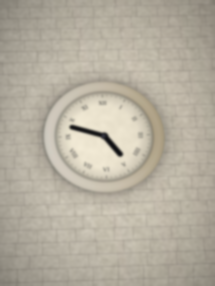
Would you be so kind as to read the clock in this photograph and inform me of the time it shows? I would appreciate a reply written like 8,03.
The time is 4,48
